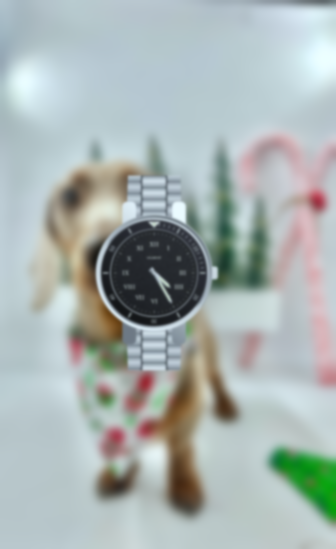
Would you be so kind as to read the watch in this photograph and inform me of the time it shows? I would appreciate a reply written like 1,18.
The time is 4,25
